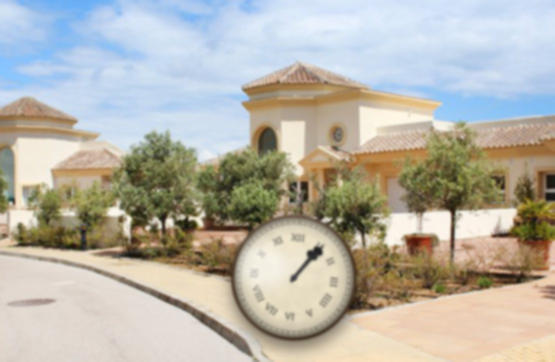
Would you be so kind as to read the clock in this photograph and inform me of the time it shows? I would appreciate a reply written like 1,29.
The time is 1,06
